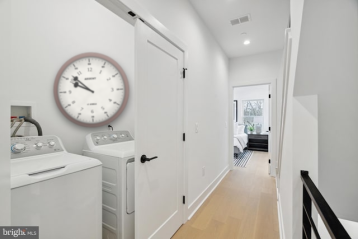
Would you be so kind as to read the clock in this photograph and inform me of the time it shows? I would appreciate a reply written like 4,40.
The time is 9,52
